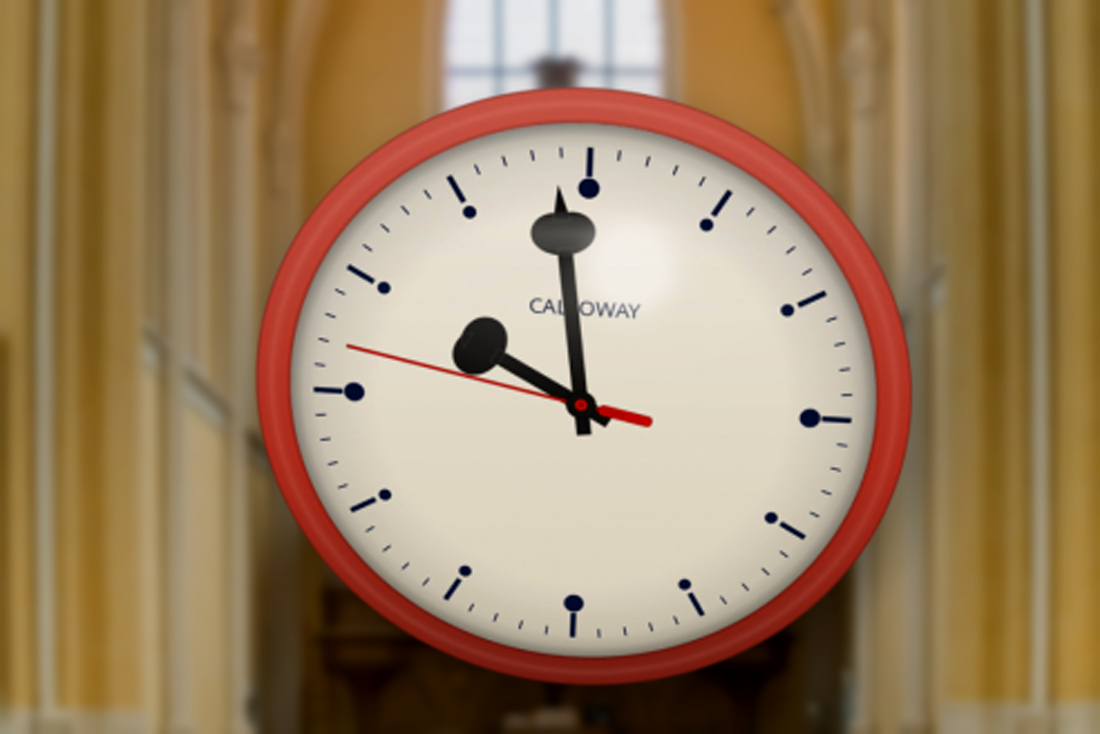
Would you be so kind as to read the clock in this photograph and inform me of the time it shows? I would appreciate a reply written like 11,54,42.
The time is 9,58,47
